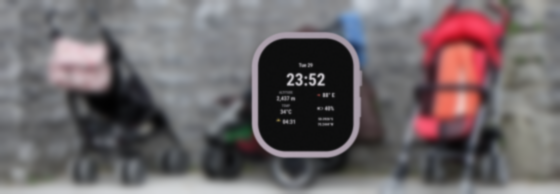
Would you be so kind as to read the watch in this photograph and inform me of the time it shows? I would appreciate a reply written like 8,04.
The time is 23,52
